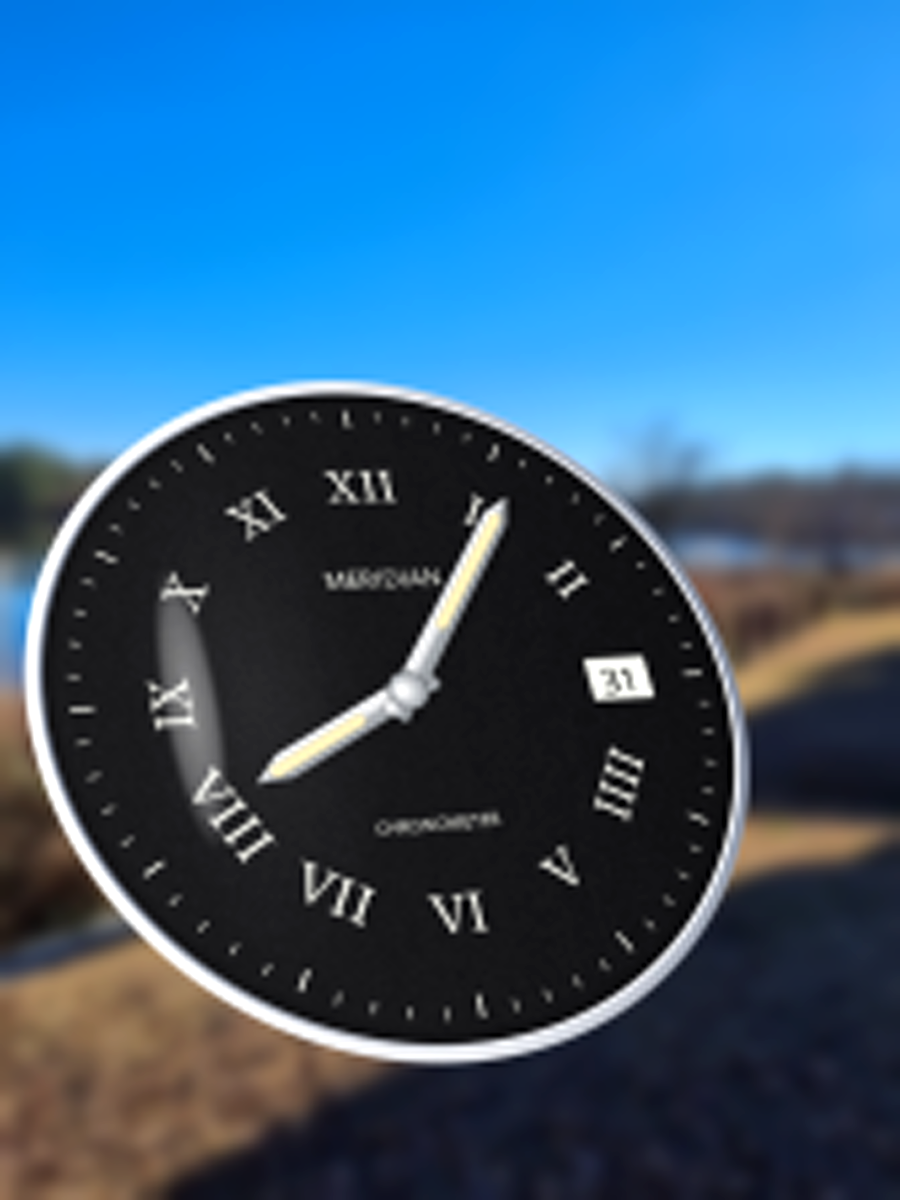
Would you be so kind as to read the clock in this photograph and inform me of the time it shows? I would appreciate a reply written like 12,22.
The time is 8,06
